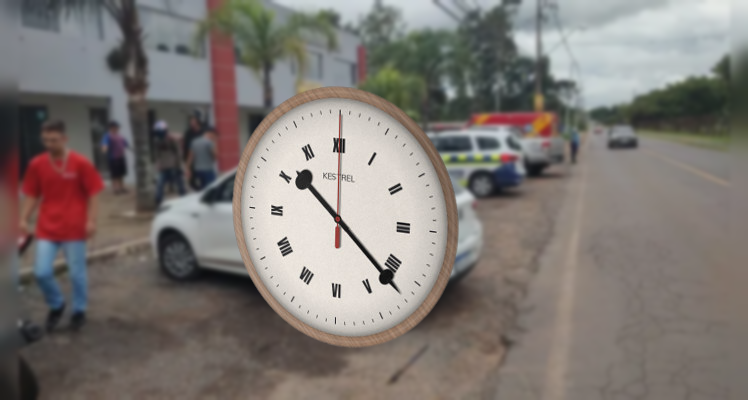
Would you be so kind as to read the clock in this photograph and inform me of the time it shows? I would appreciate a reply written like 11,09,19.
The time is 10,22,00
